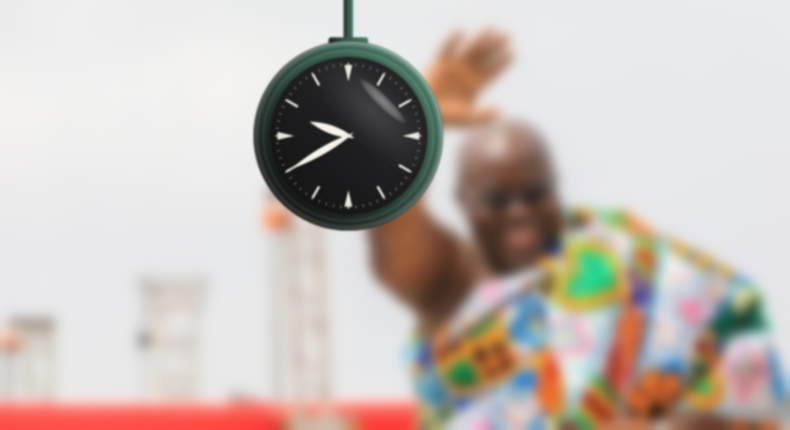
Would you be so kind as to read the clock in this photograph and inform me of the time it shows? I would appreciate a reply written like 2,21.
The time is 9,40
